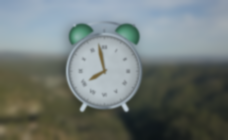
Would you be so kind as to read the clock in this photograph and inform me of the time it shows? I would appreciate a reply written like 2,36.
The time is 7,58
